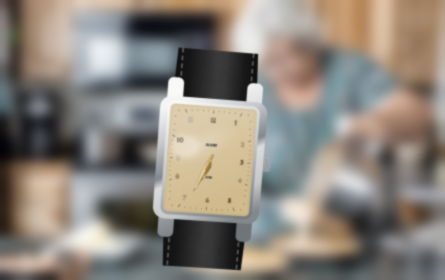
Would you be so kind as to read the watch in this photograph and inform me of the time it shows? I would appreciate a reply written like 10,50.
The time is 6,34
